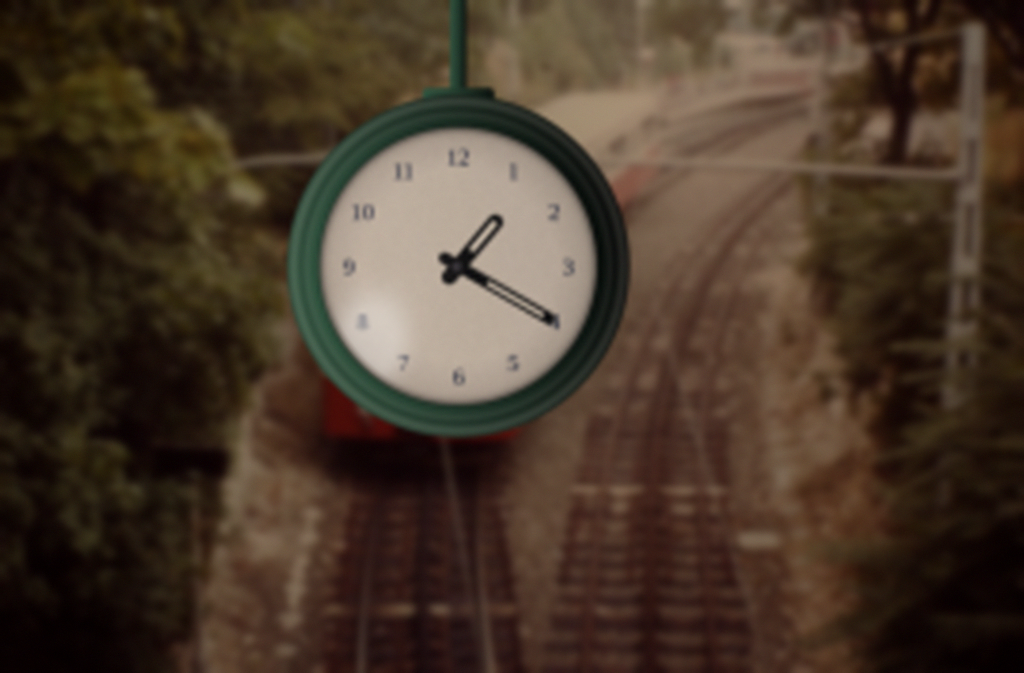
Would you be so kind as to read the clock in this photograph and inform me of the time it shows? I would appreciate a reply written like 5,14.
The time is 1,20
